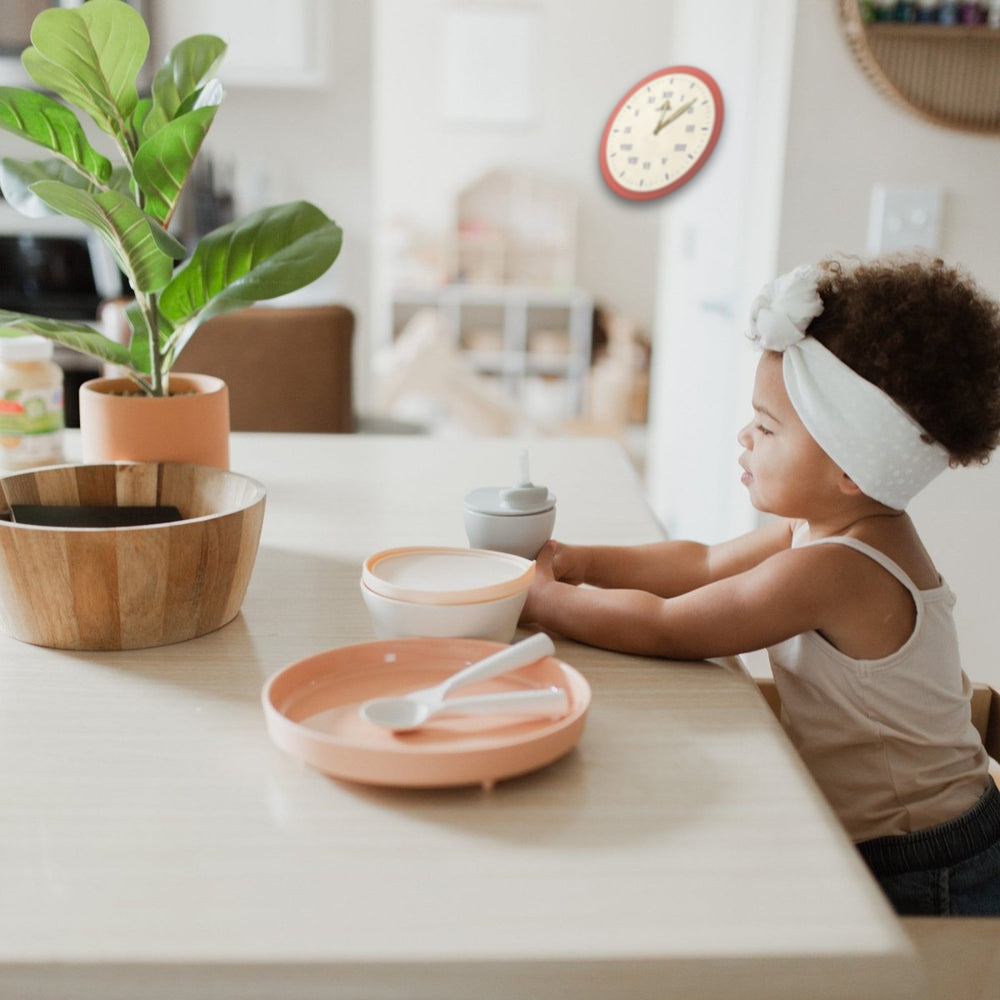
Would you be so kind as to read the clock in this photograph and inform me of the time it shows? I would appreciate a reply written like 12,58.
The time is 12,08
